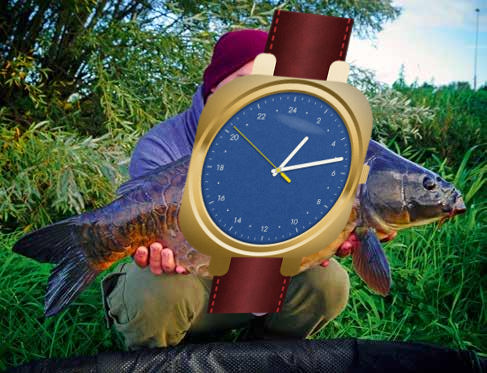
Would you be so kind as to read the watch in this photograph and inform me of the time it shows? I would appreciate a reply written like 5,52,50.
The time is 2,12,51
